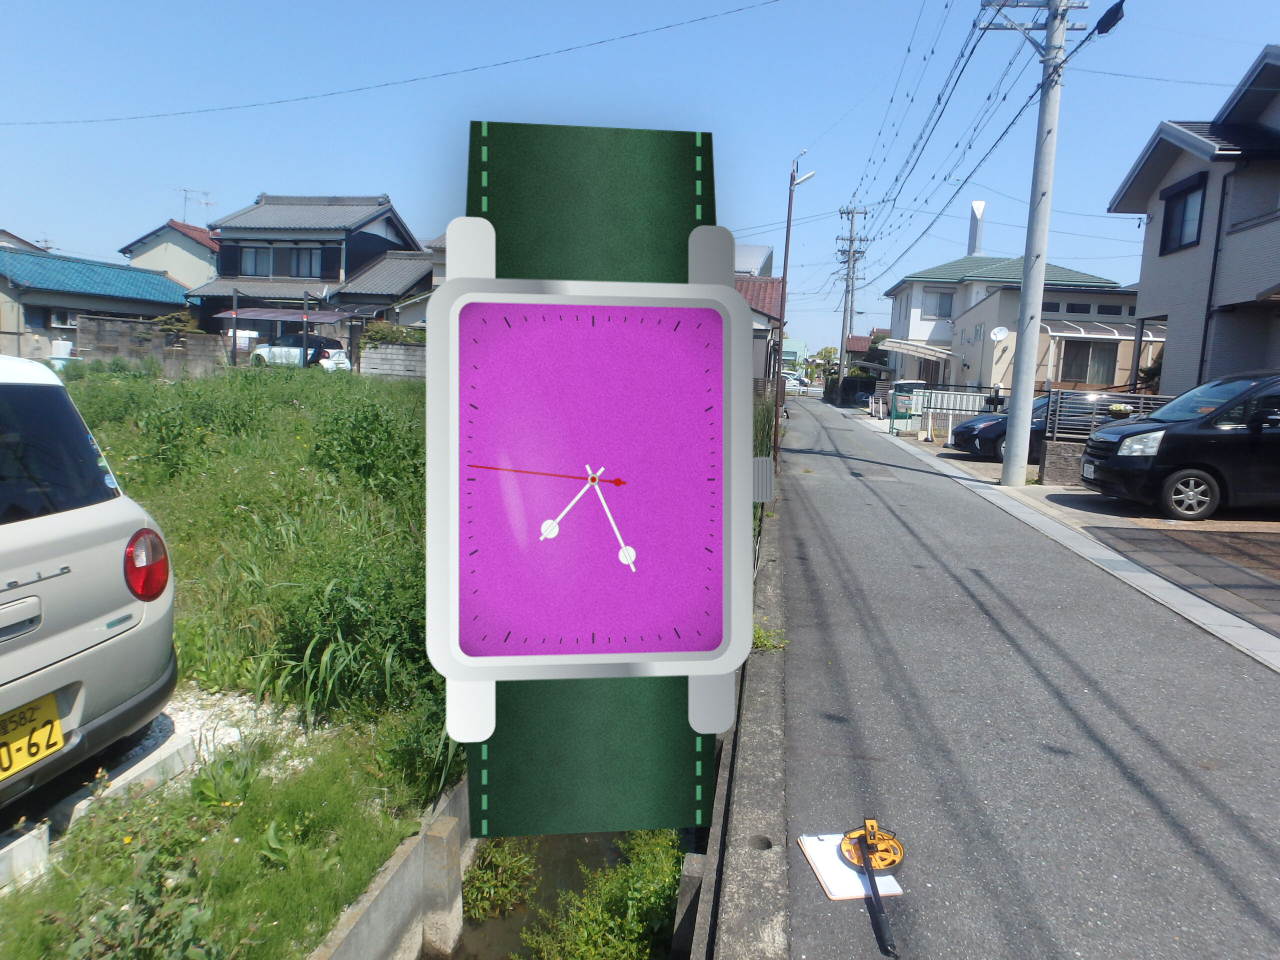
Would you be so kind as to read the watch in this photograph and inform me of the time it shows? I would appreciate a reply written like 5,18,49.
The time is 7,25,46
